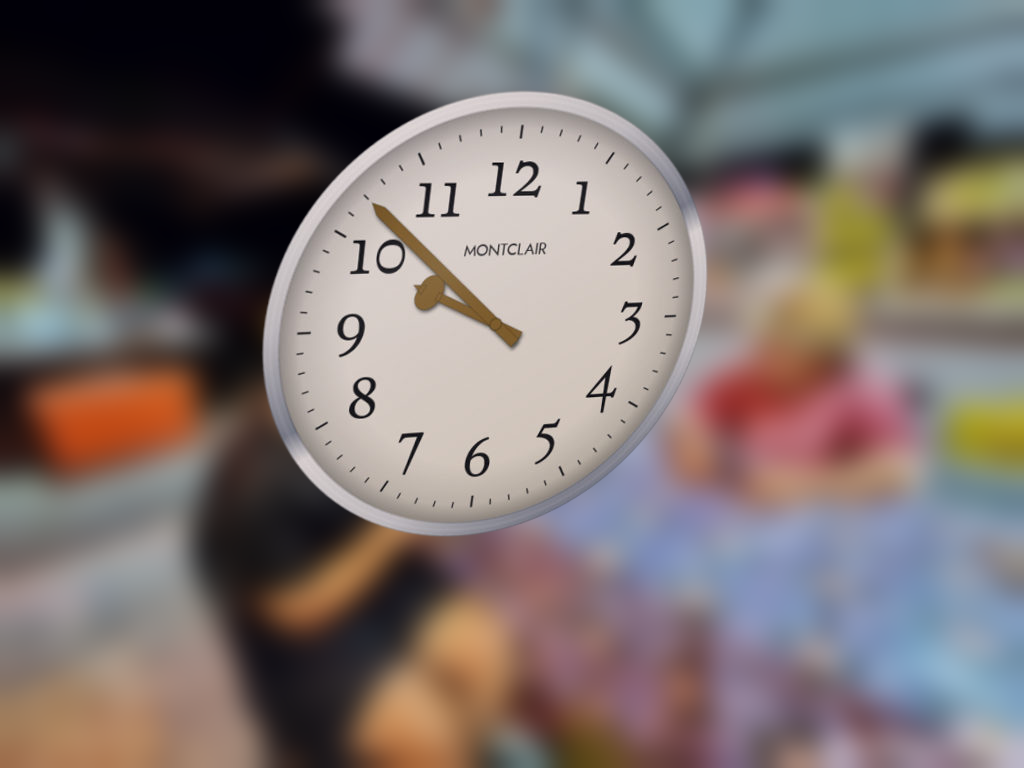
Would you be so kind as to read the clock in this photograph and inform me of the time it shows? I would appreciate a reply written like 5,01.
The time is 9,52
